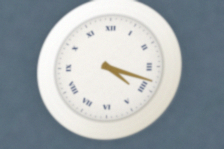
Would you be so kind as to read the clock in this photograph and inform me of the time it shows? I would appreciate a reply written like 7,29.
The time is 4,18
